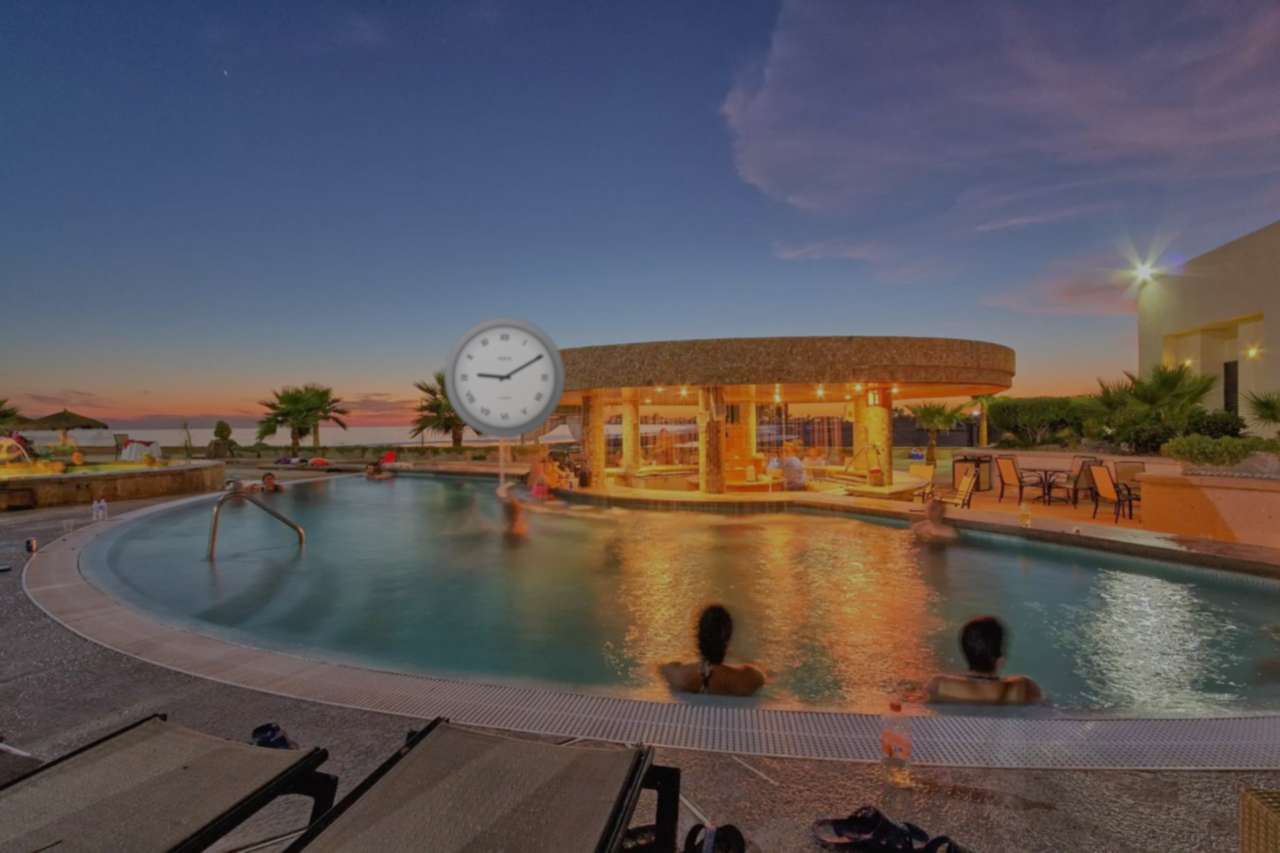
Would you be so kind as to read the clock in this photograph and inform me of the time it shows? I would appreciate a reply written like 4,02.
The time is 9,10
